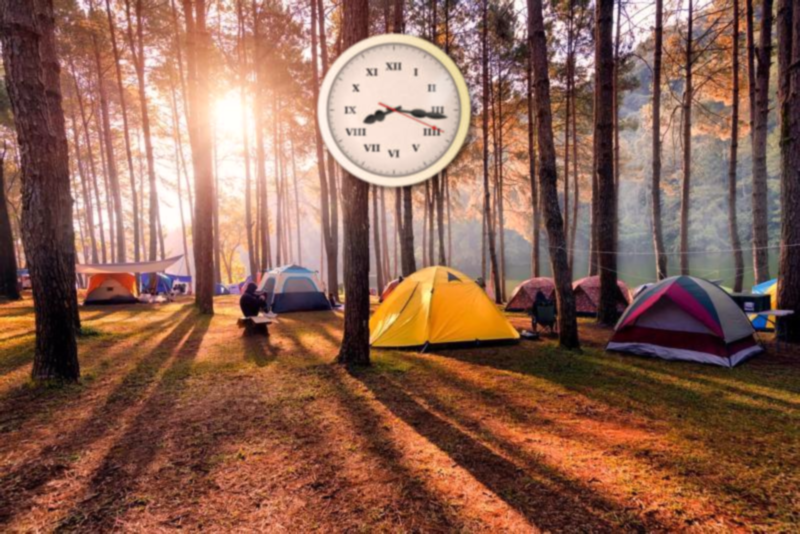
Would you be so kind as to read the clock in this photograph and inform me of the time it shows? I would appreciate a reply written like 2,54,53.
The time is 8,16,19
